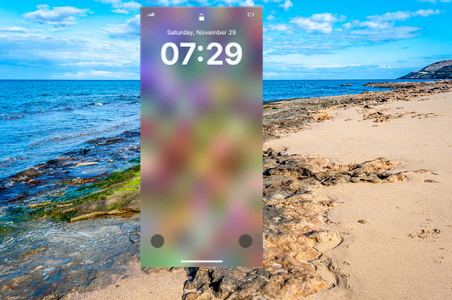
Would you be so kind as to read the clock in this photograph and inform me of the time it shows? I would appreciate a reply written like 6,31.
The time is 7,29
